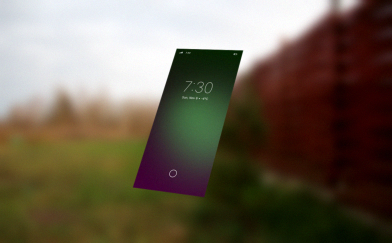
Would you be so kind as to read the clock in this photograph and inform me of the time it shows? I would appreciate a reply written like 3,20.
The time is 7,30
